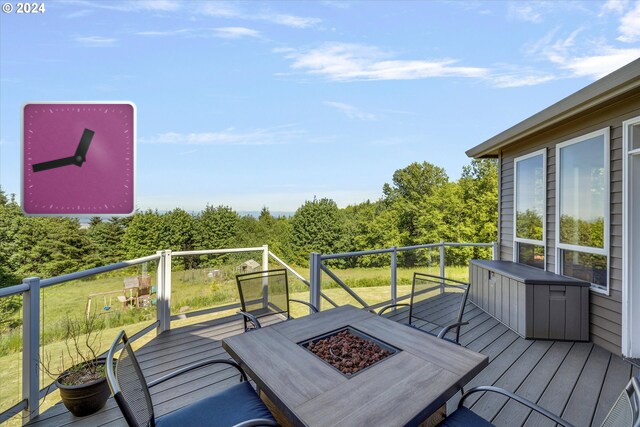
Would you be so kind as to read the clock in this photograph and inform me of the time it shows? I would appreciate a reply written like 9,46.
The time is 12,43
